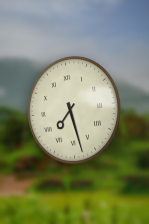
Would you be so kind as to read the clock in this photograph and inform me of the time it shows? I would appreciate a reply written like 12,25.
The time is 7,28
